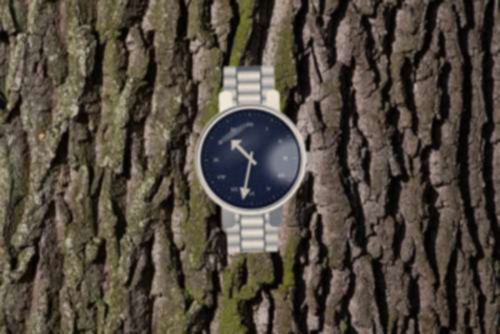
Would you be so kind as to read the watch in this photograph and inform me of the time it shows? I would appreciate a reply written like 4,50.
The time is 10,32
